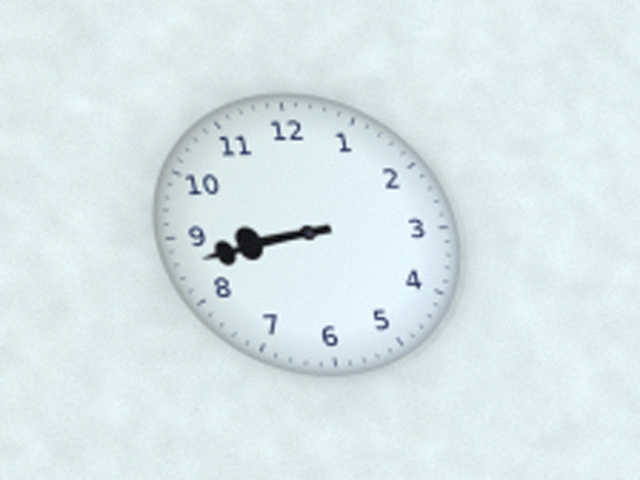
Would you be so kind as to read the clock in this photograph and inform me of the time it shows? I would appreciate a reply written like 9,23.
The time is 8,43
